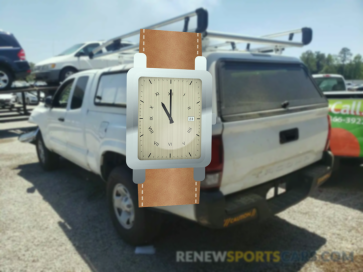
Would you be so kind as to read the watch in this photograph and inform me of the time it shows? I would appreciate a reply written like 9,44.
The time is 11,00
